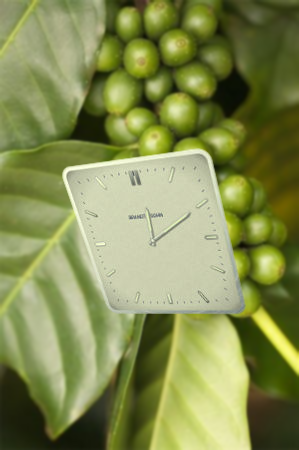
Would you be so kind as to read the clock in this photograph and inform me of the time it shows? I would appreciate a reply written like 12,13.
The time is 12,10
